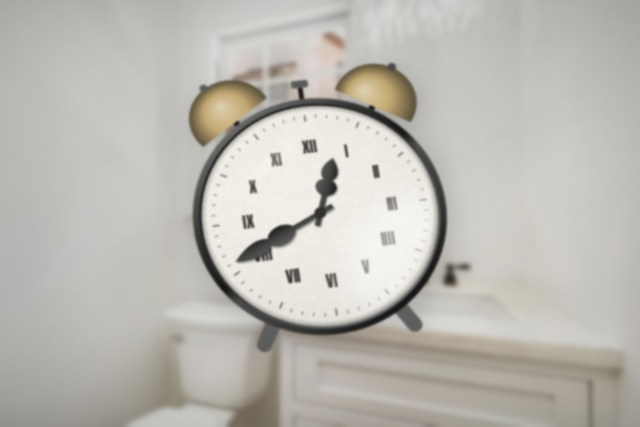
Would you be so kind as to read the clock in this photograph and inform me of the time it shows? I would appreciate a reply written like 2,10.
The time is 12,41
